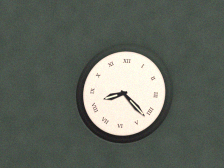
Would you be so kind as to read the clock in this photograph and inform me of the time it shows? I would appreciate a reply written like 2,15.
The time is 8,22
